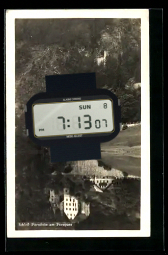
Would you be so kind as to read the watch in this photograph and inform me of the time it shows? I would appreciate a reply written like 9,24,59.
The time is 7,13,07
